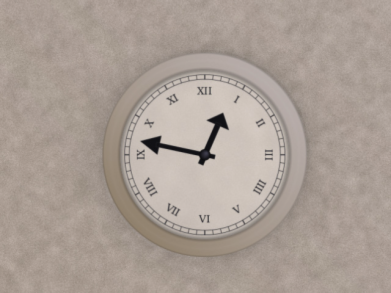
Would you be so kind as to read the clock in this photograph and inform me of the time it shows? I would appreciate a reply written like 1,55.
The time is 12,47
